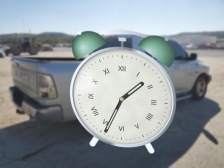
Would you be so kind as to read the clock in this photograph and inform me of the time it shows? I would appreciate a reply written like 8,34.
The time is 1,34
